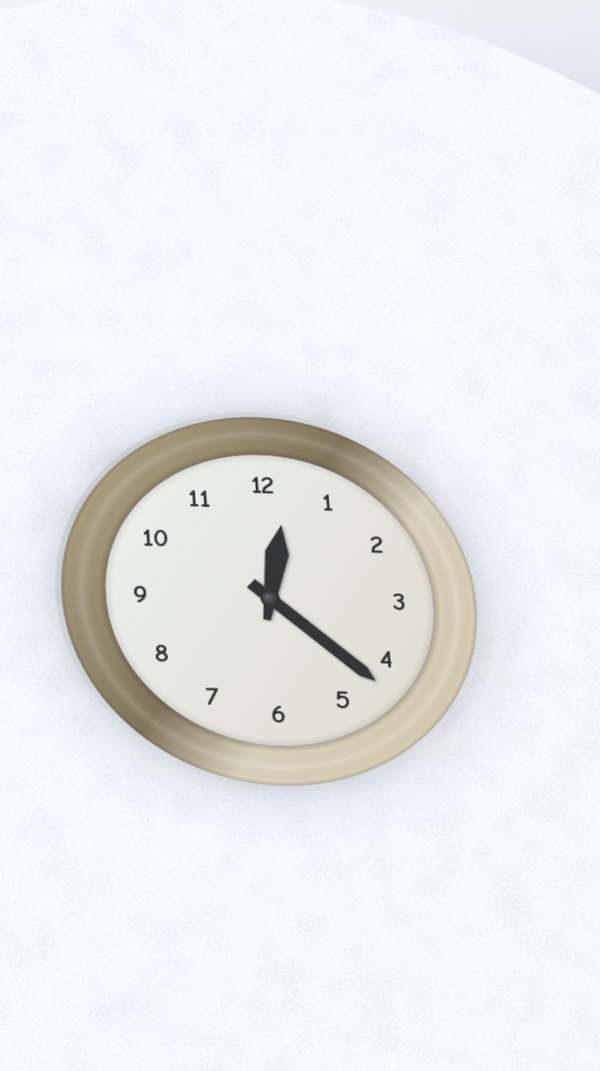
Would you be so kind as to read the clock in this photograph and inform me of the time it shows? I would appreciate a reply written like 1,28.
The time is 12,22
